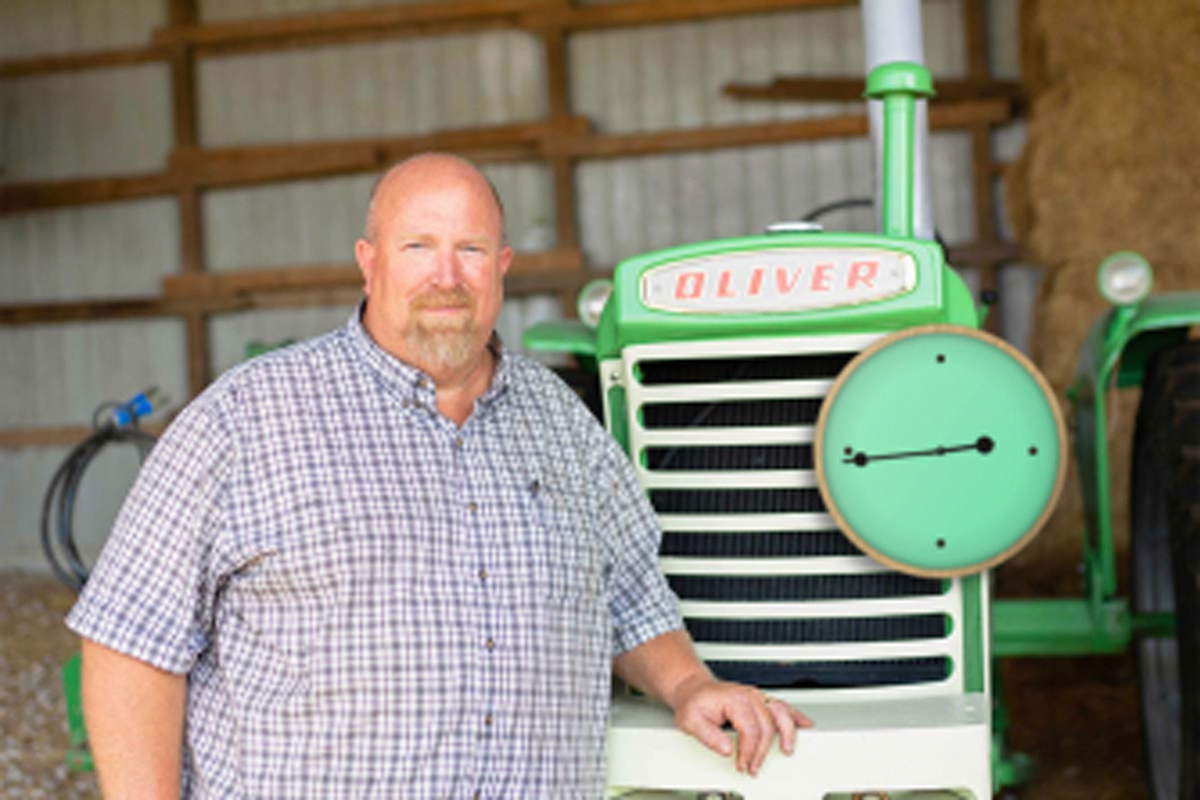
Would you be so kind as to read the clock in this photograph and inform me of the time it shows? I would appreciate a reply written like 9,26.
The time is 2,44
